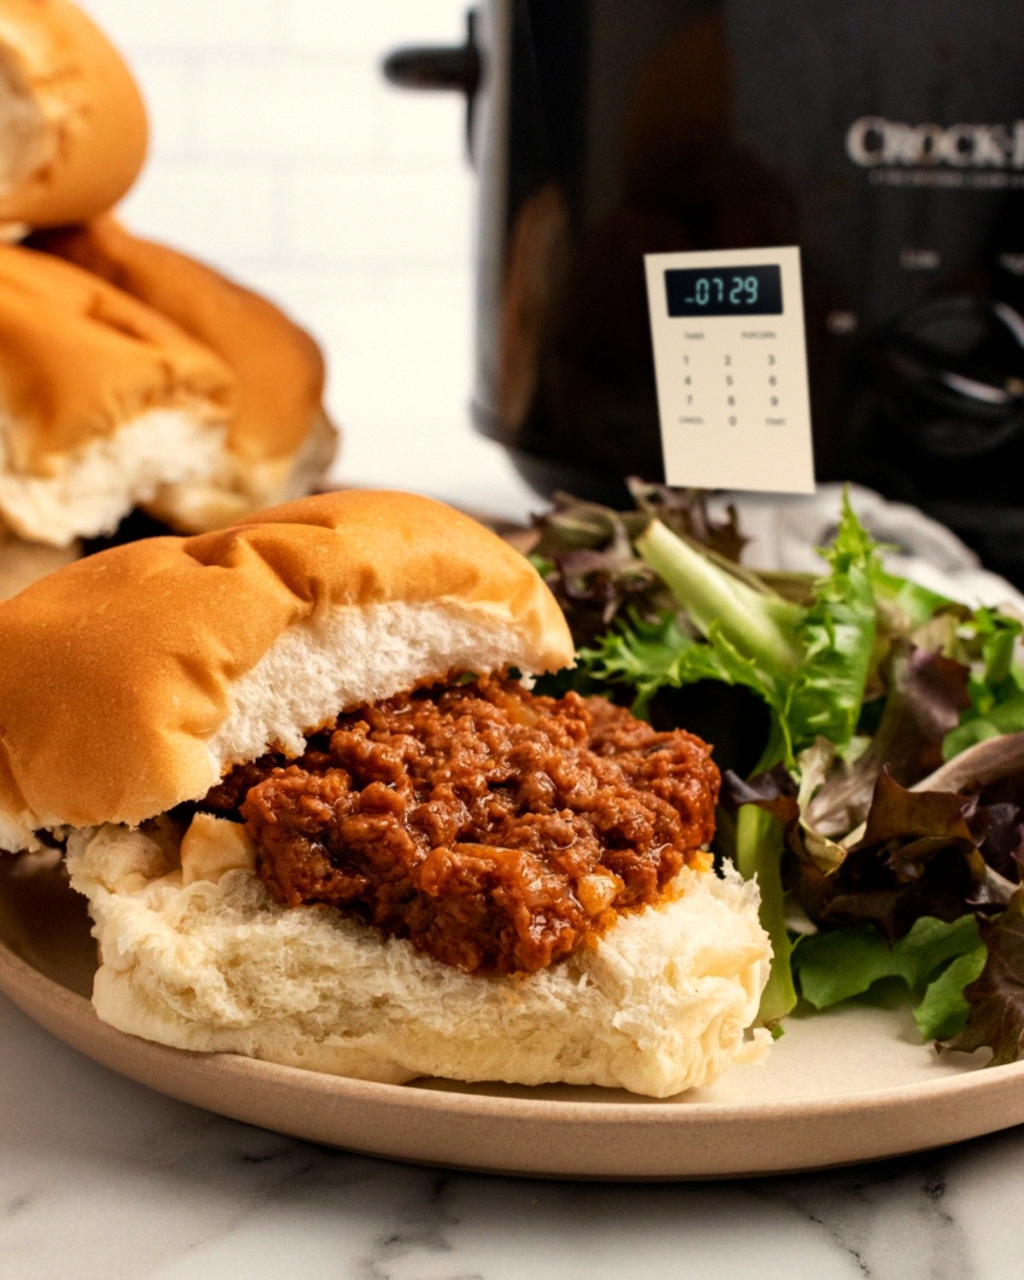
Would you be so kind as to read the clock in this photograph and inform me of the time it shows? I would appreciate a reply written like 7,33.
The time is 7,29
